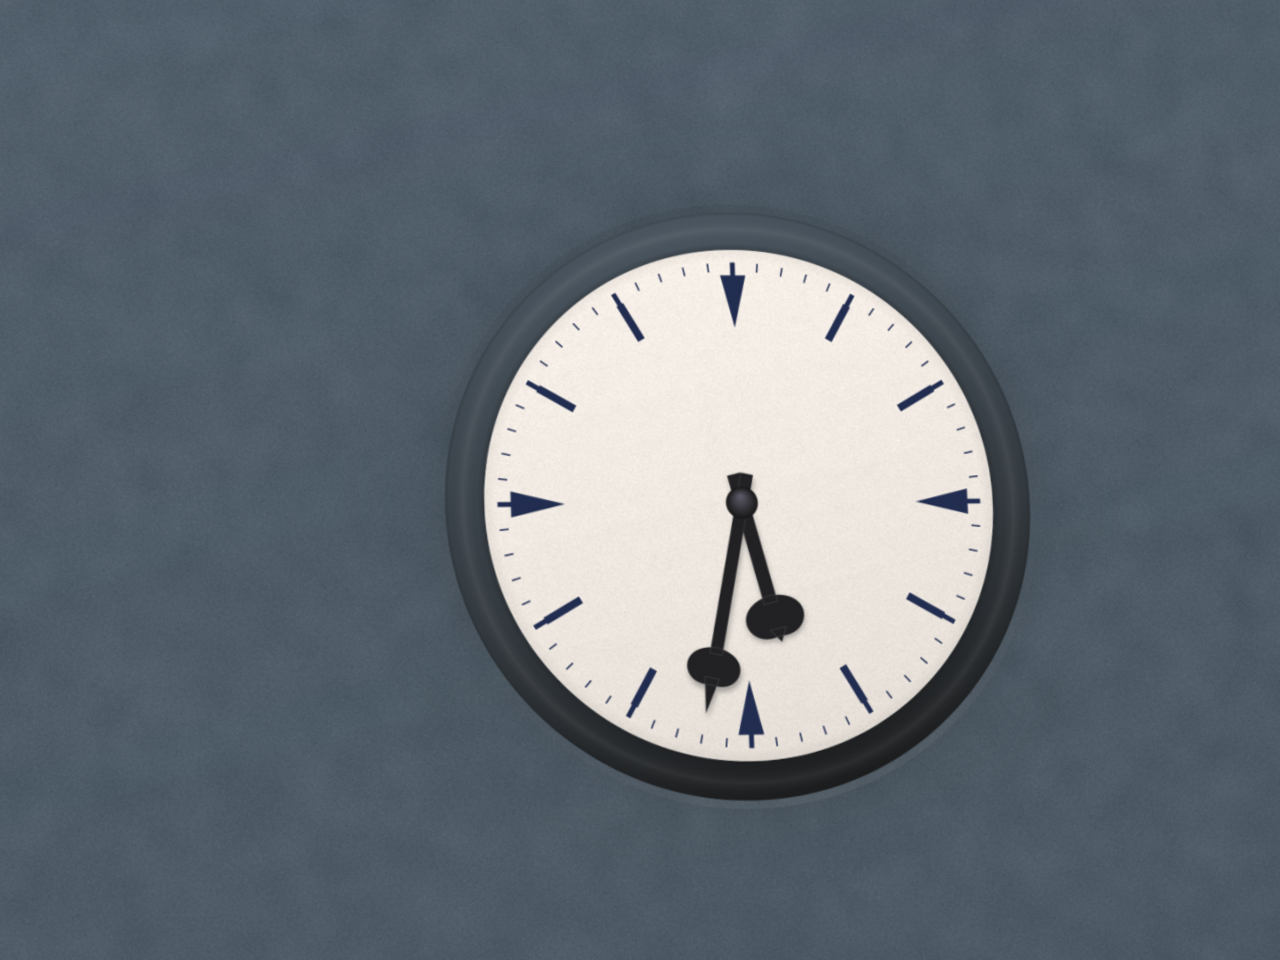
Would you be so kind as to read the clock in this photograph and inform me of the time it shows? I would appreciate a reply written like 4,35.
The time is 5,32
